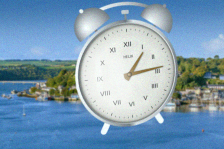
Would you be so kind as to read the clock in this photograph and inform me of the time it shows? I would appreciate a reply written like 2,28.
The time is 1,14
